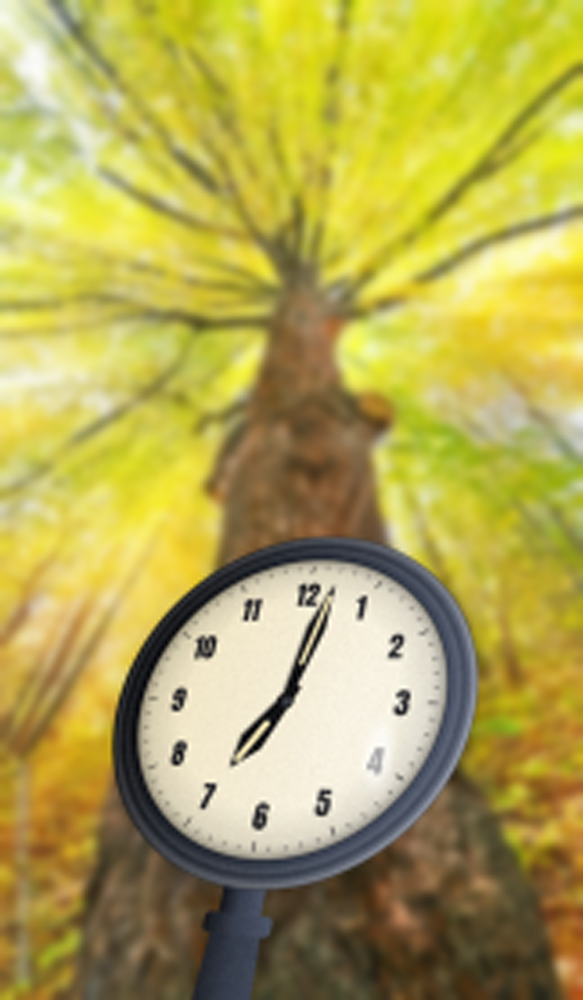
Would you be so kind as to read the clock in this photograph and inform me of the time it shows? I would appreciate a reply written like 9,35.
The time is 7,02
